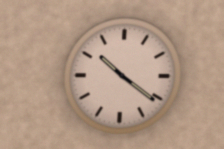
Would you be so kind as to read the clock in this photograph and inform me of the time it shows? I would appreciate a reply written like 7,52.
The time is 10,21
